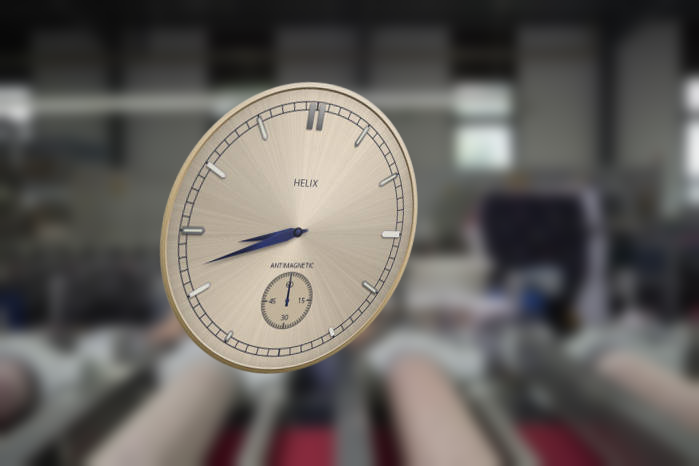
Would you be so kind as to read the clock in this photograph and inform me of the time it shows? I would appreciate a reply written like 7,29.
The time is 8,42
